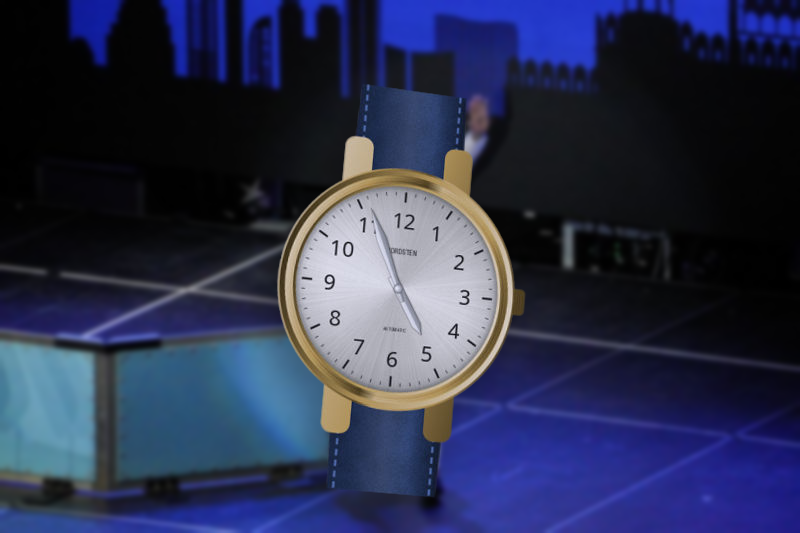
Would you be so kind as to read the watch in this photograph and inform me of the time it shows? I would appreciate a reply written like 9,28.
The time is 4,56
